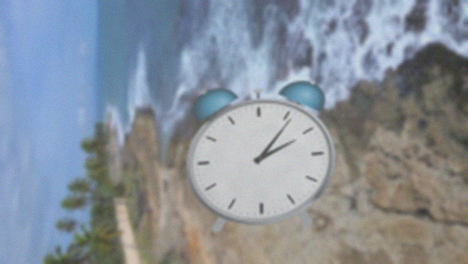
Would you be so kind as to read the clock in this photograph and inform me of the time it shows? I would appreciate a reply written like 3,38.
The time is 2,06
